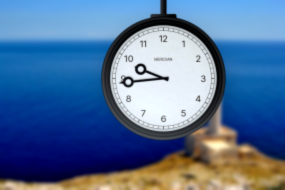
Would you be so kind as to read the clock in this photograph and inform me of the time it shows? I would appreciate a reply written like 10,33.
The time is 9,44
